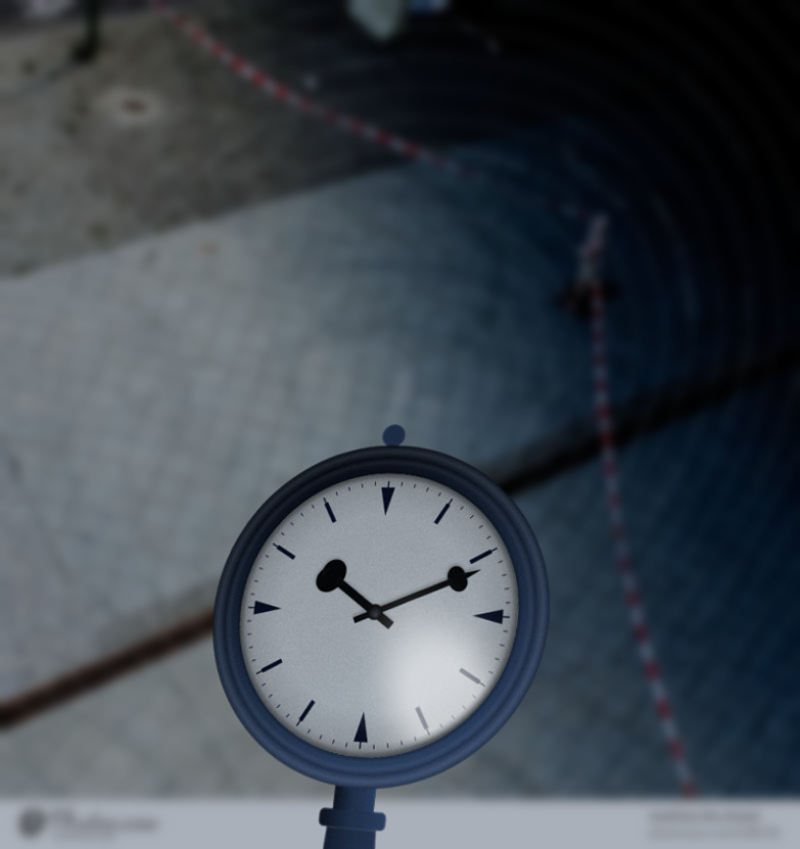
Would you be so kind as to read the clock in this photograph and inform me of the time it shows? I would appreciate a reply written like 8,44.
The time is 10,11
